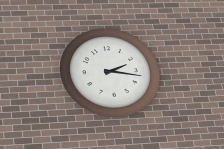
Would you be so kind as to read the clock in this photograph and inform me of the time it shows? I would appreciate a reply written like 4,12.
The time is 2,17
